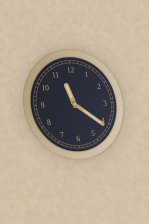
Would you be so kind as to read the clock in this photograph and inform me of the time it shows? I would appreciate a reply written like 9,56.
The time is 11,21
